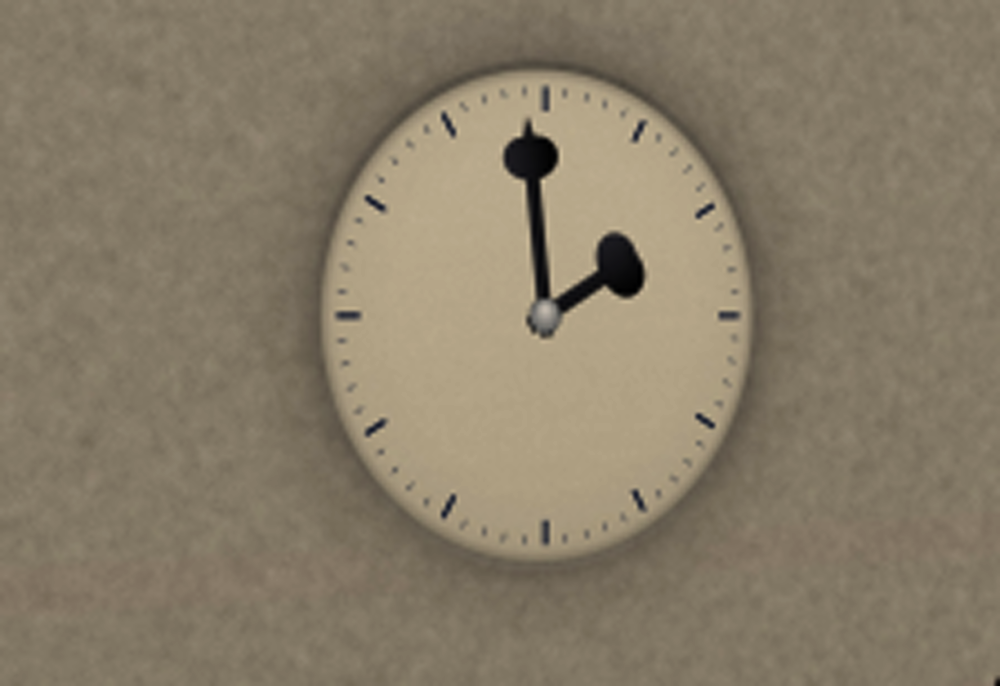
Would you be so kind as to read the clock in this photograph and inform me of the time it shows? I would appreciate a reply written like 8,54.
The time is 1,59
